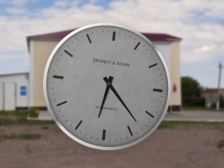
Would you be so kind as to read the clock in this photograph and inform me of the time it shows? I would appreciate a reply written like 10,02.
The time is 6,23
